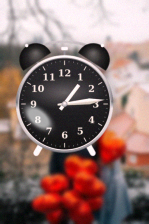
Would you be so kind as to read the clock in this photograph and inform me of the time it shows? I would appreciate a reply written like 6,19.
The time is 1,14
